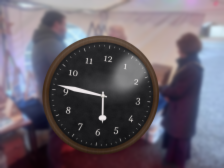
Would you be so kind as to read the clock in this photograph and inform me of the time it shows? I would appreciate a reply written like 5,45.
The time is 5,46
